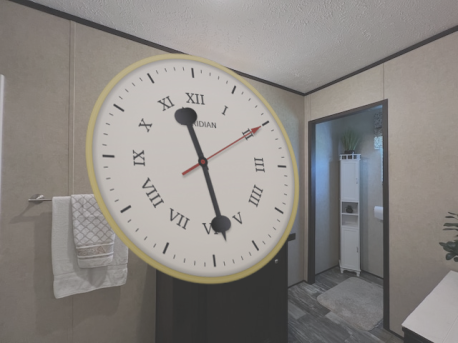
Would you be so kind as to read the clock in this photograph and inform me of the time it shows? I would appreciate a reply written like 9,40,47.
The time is 11,28,10
